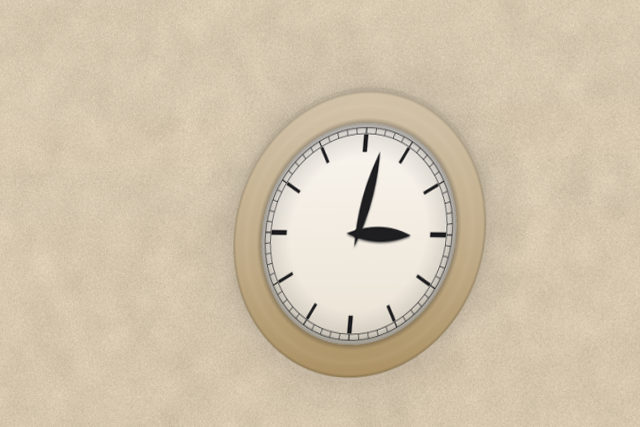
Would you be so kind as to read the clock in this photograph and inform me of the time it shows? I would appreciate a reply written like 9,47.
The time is 3,02
